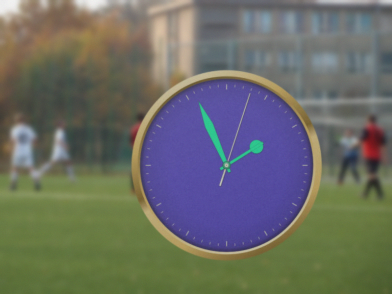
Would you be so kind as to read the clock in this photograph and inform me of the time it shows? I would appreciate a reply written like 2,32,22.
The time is 1,56,03
